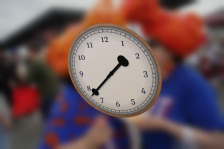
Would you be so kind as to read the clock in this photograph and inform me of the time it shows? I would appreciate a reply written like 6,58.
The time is 1,38
